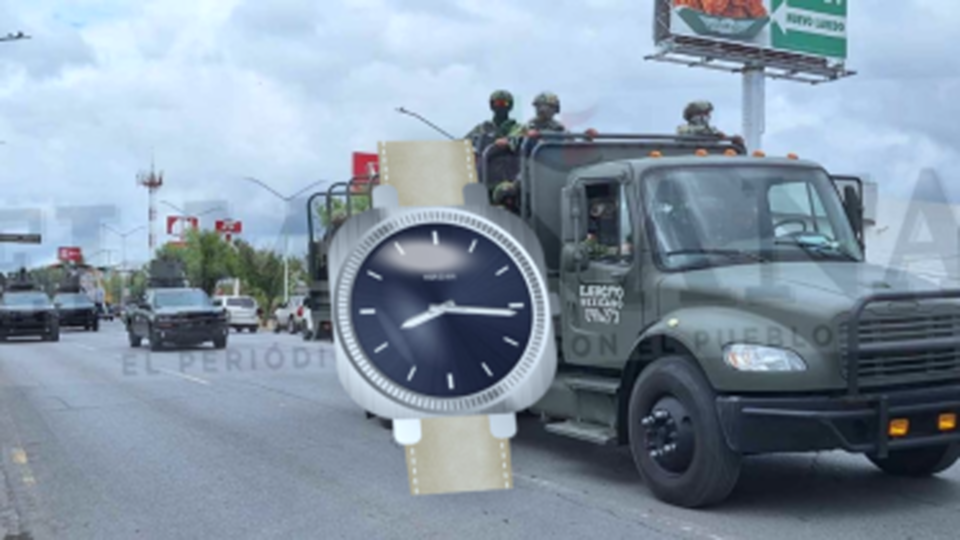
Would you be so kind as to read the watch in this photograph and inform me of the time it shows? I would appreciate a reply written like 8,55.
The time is 8,16
